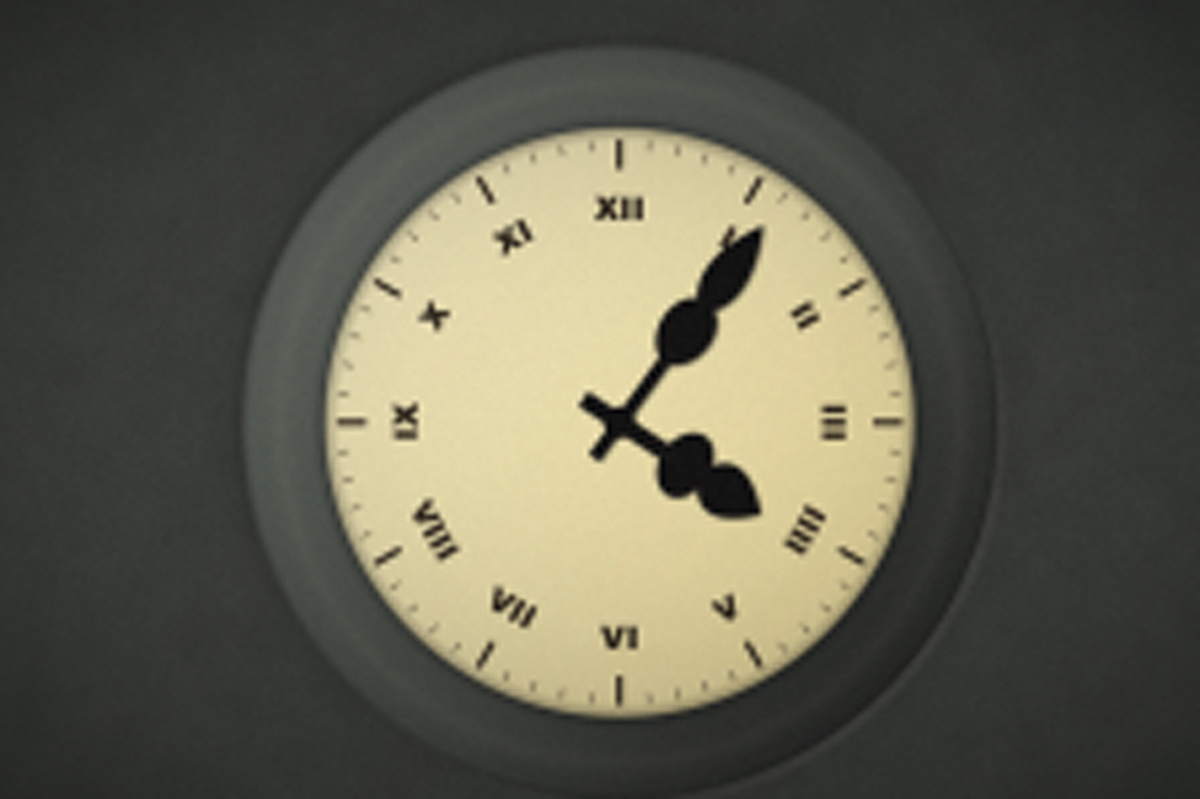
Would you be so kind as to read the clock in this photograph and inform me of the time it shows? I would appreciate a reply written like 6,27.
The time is 4,06
